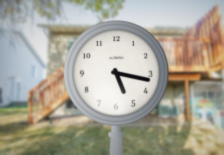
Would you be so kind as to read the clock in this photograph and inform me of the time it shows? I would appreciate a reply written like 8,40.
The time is 5,17
